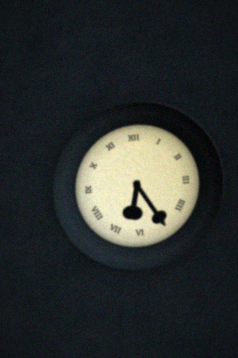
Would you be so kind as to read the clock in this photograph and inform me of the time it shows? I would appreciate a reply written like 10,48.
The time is 6,25
